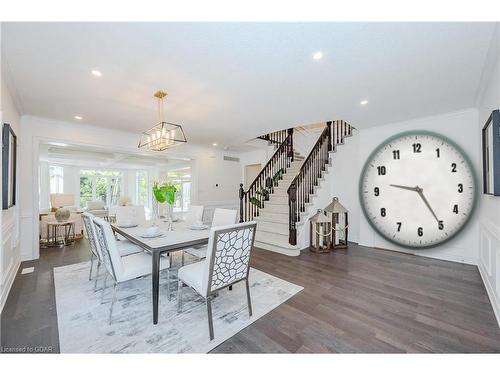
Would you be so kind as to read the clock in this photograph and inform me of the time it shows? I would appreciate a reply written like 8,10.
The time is 9,25
